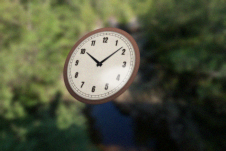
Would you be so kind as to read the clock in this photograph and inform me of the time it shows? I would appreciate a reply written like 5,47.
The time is 10,08
